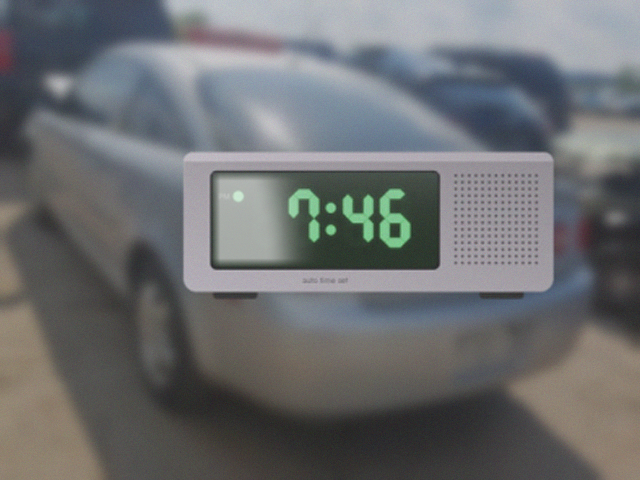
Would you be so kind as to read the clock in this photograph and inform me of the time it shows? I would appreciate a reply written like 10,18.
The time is 7,46
